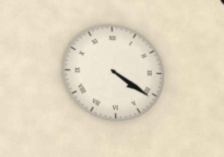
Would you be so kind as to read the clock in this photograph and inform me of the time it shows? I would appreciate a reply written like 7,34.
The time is 4,21
